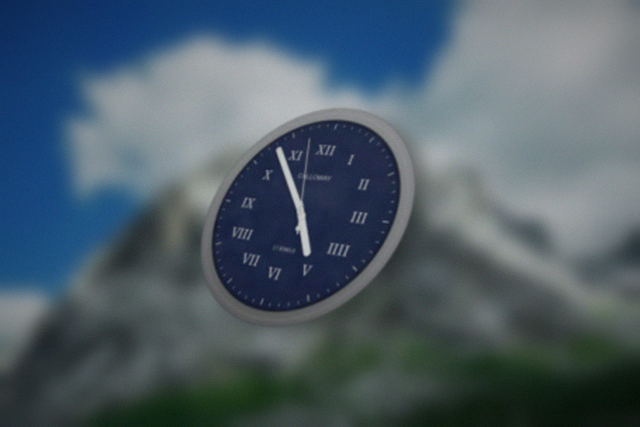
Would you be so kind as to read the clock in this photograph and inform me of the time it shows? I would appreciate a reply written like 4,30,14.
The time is 4,52,57
